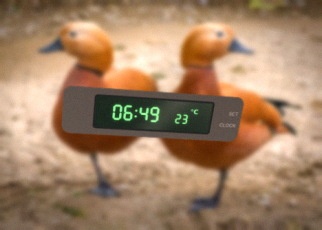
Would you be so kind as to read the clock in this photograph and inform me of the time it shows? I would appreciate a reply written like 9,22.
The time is 6,49
